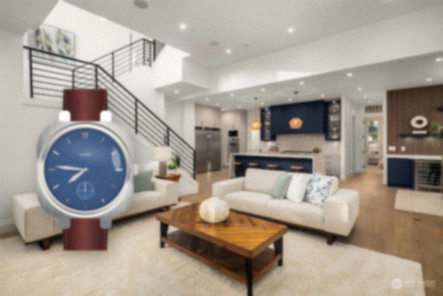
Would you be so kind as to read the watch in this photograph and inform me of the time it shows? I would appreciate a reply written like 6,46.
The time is 7,46
